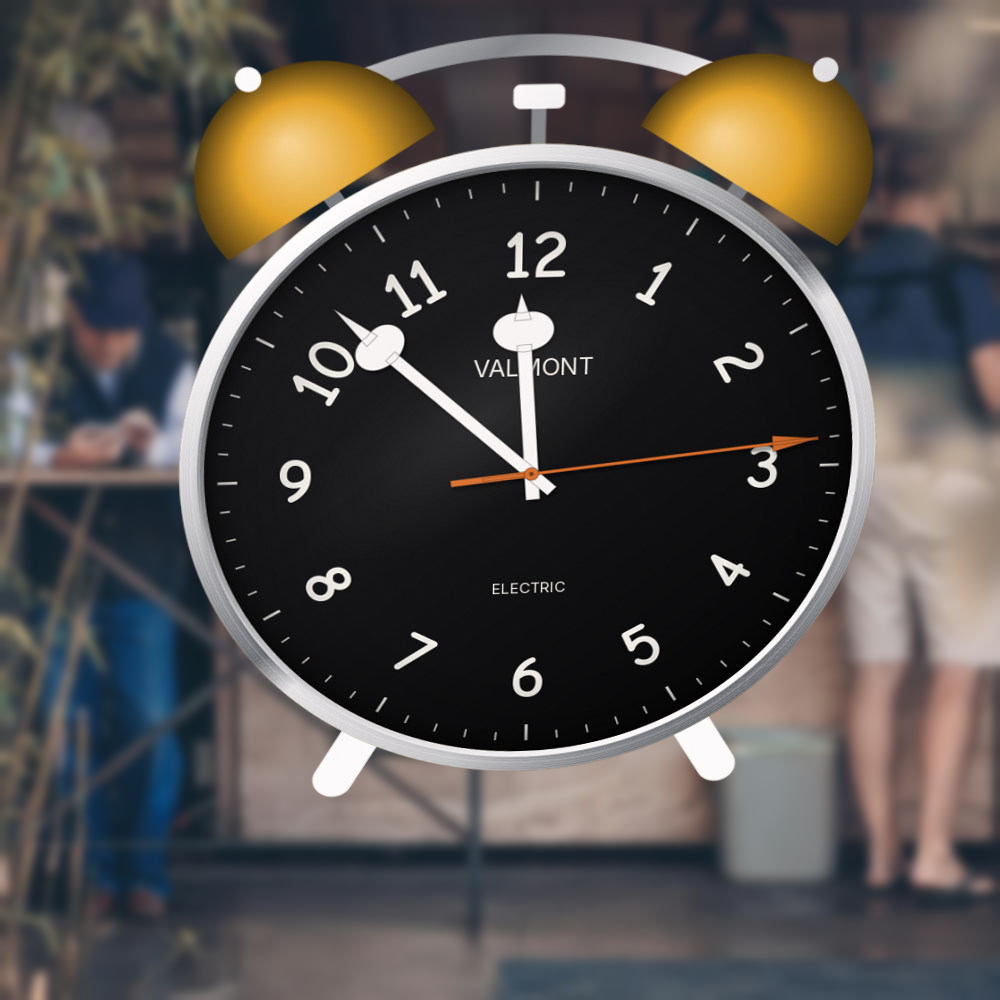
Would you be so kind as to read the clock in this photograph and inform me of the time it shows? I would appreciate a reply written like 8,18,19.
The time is 11,52,14
